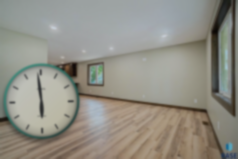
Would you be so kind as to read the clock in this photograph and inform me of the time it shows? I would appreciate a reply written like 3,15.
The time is 5,59
